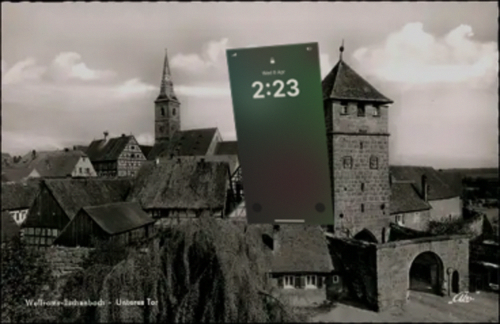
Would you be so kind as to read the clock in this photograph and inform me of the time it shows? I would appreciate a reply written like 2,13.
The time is 2,23
